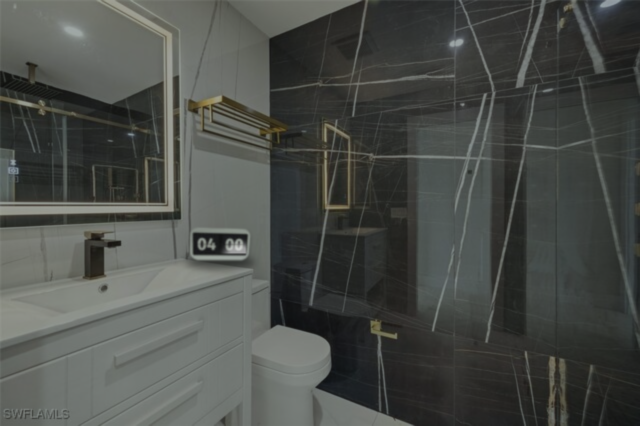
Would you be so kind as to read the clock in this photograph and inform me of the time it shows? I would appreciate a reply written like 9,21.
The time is 4,00
